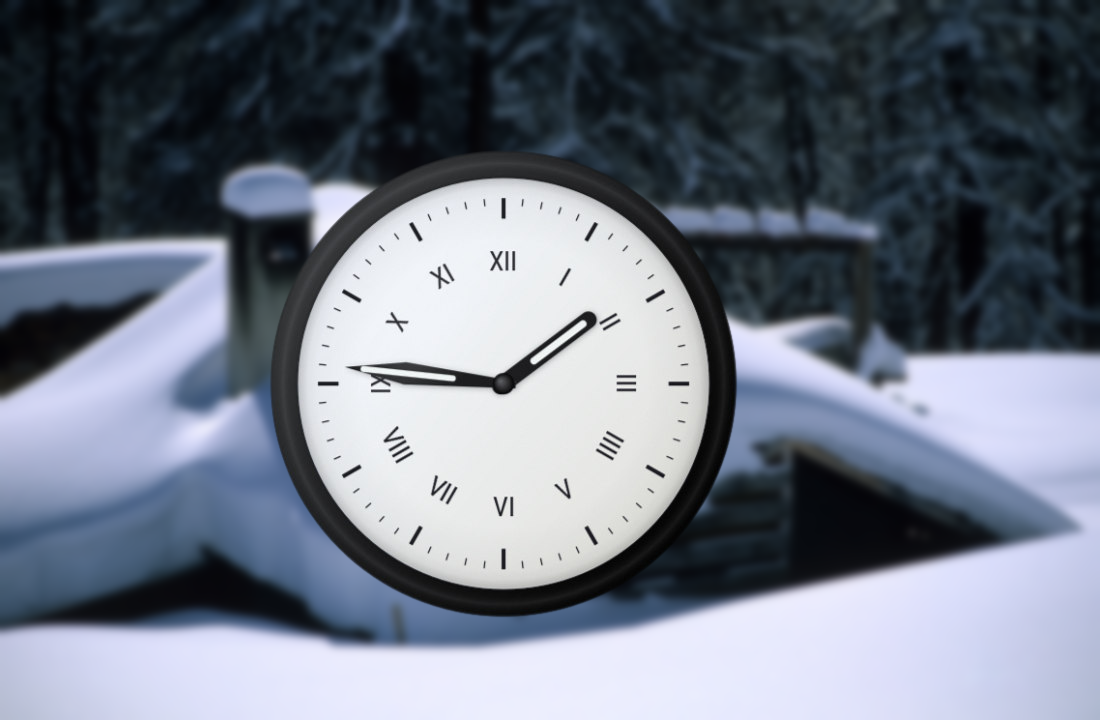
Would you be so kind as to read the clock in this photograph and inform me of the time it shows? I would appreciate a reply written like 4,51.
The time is 1,46
